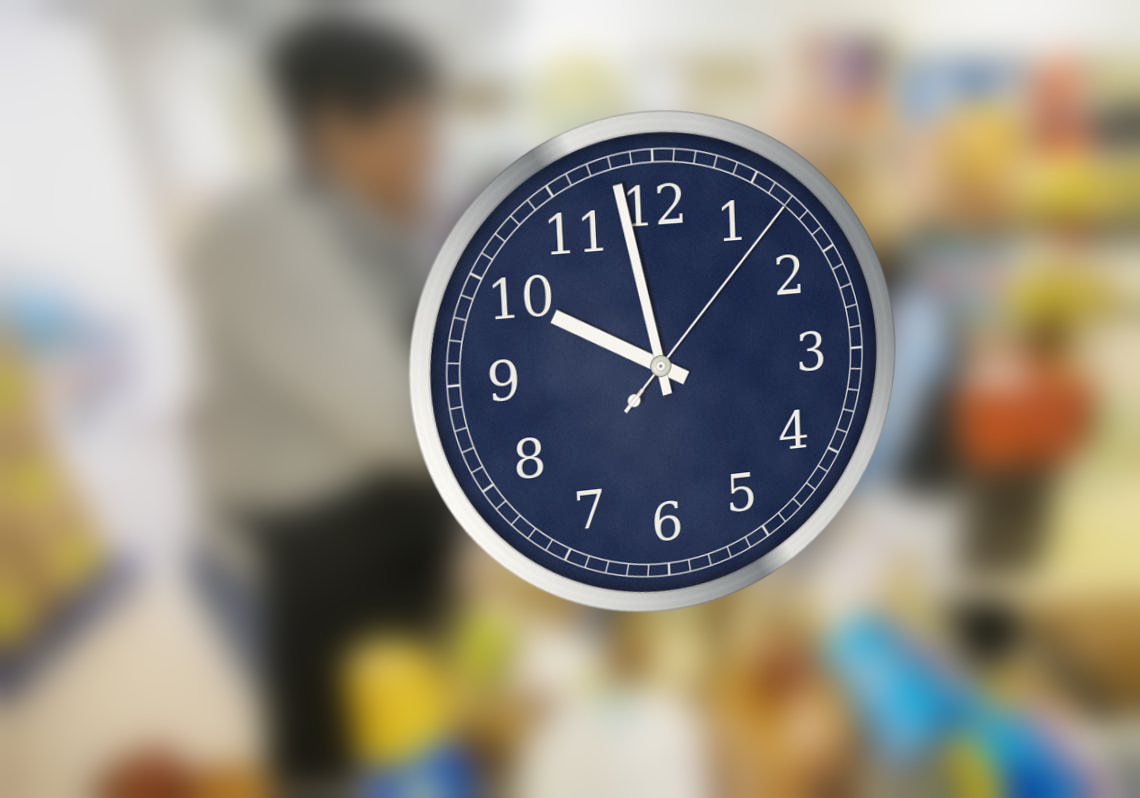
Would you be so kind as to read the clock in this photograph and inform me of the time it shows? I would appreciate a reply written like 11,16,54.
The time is 9,58,07
